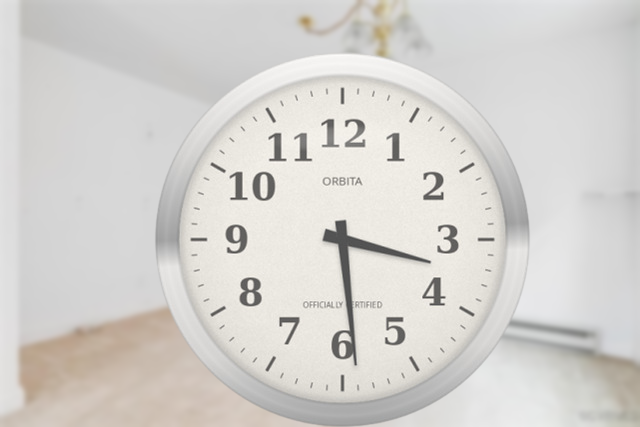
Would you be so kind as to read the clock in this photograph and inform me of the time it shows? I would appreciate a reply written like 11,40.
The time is 3,29
